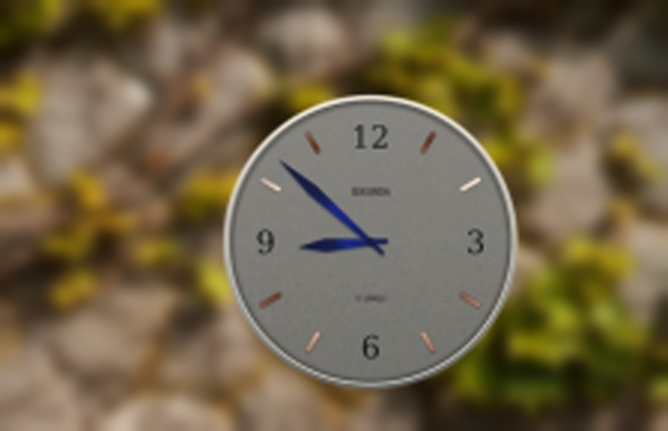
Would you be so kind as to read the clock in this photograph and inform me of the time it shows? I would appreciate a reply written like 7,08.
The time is 8,52
